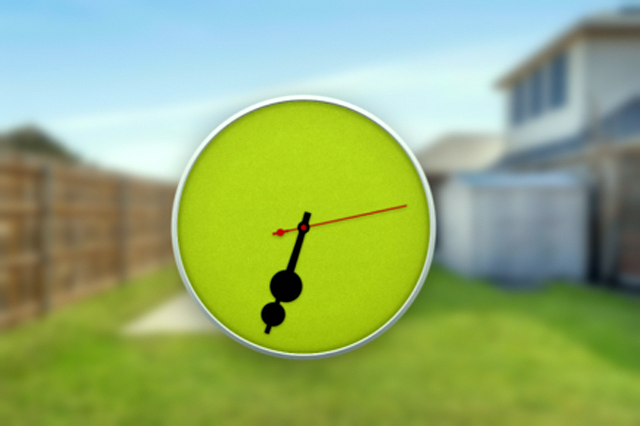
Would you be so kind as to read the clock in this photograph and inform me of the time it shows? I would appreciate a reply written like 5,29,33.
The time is 6,33,13
